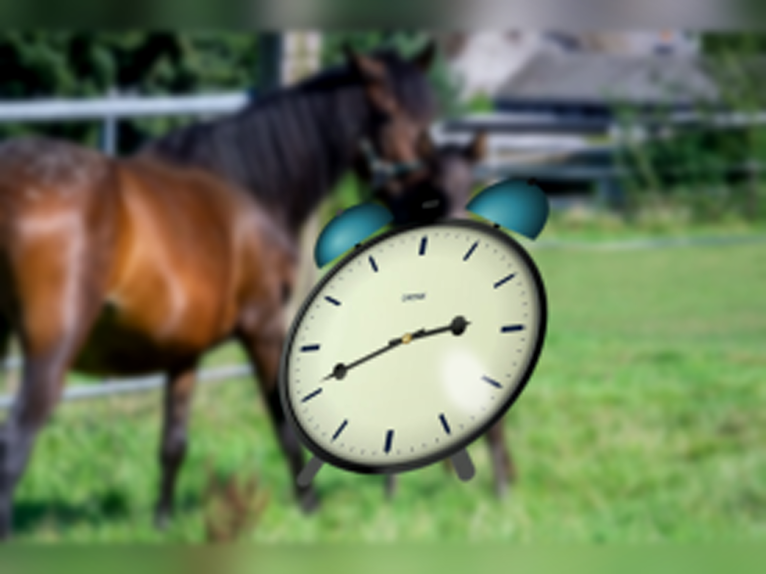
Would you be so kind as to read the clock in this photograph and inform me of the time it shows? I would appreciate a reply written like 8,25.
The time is 2,41
